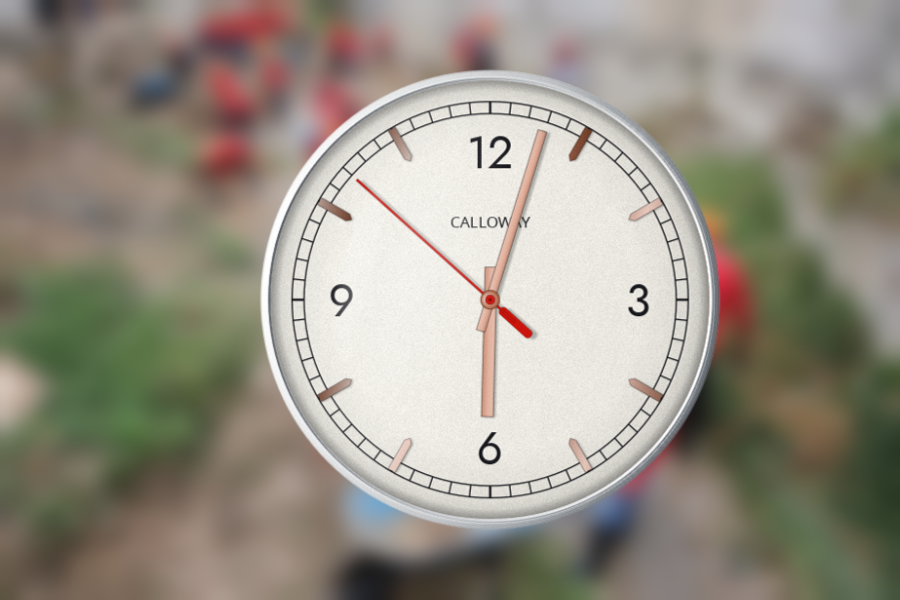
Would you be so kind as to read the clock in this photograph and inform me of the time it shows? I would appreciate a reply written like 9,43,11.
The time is 6,02,52
